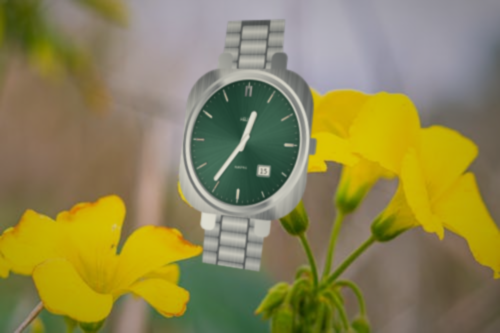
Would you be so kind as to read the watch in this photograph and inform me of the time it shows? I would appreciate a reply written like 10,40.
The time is 12,36
